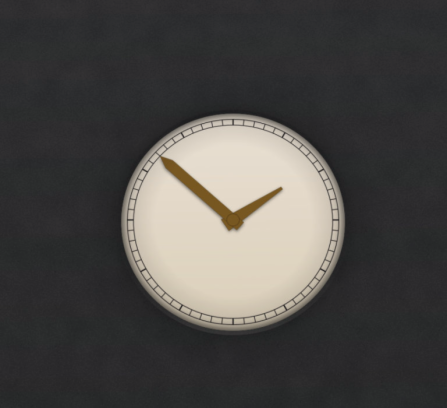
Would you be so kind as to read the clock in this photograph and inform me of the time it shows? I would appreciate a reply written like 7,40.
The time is 1,52
